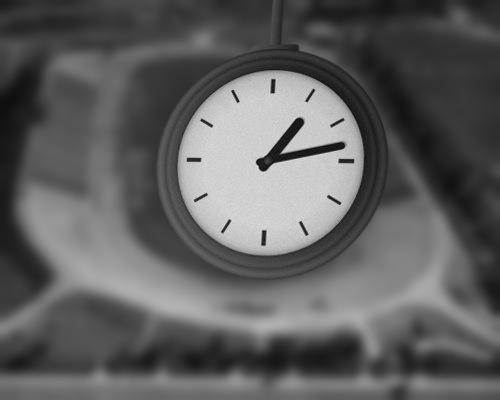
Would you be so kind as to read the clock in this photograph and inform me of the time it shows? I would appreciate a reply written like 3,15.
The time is 1,13
